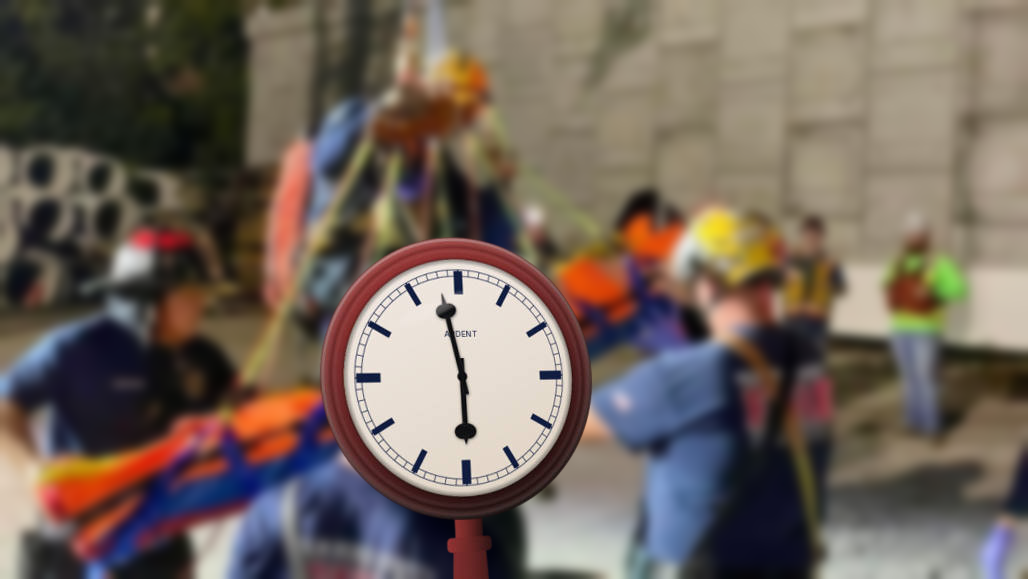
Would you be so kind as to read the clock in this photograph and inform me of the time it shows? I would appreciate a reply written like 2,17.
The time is 5,58
